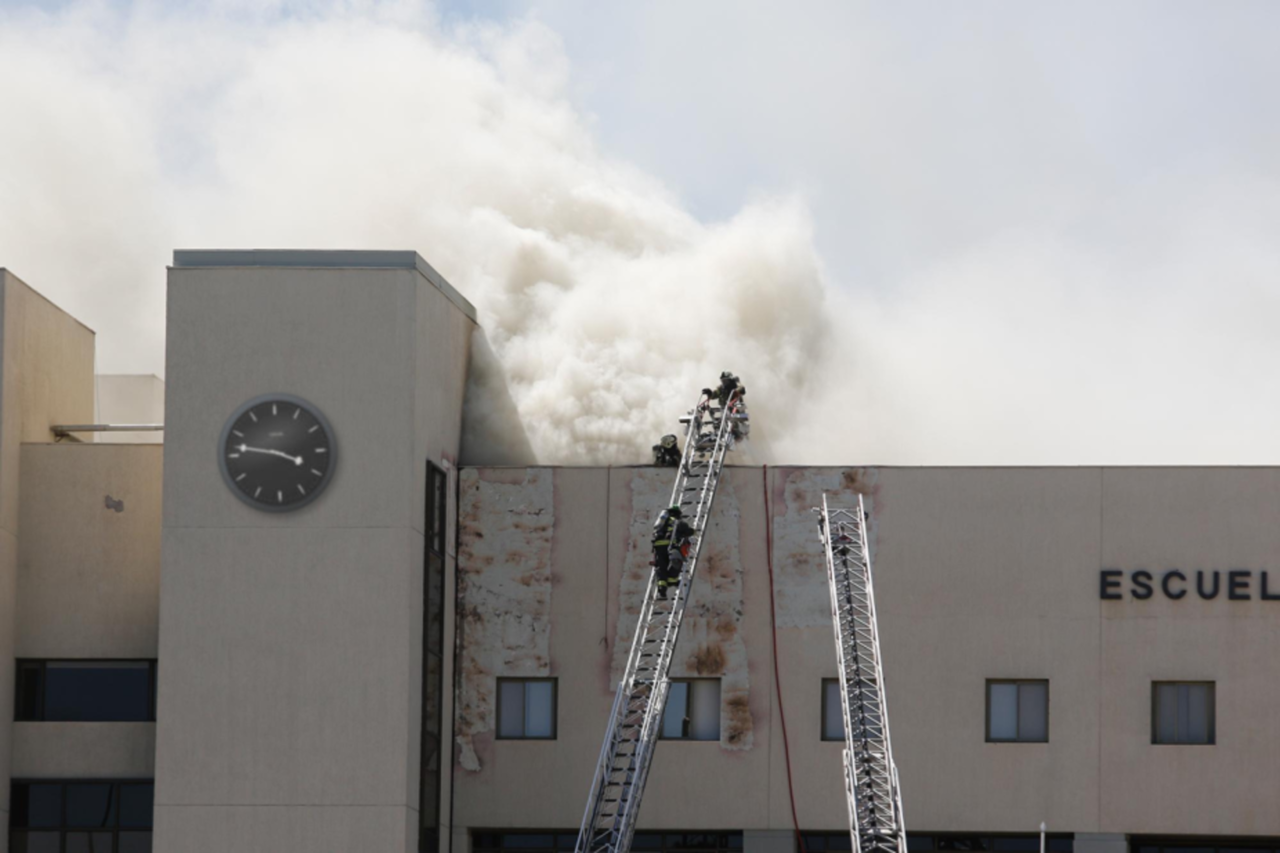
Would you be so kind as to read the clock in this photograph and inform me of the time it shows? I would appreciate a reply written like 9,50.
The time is 3,47
